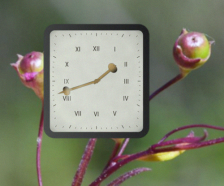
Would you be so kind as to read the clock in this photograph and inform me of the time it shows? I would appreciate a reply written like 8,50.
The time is 1,42
